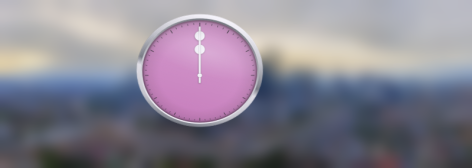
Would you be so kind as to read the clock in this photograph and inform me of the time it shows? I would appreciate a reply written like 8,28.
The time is 12,00
